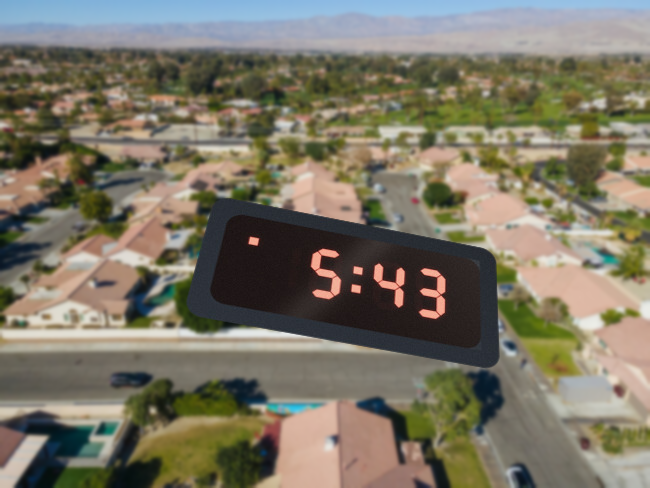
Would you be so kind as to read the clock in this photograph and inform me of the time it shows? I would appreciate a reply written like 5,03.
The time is 5,43
